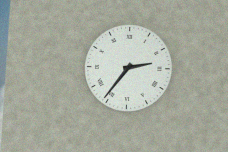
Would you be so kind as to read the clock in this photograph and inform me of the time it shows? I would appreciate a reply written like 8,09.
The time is 2,36
